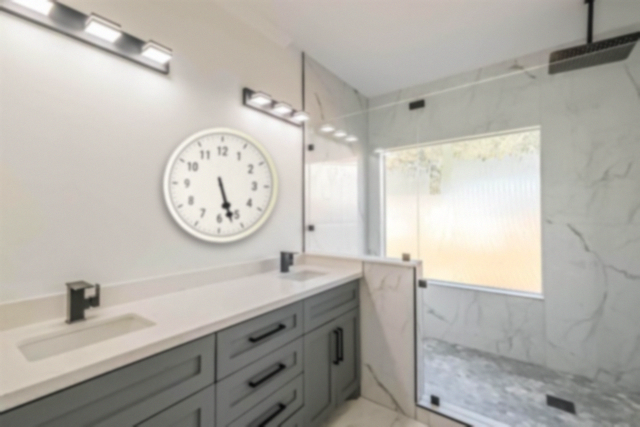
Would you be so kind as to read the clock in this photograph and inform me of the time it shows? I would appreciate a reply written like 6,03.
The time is 5,27
